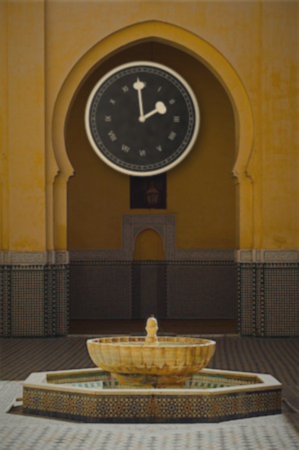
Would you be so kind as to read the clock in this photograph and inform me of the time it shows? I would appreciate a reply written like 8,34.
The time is 1,59
